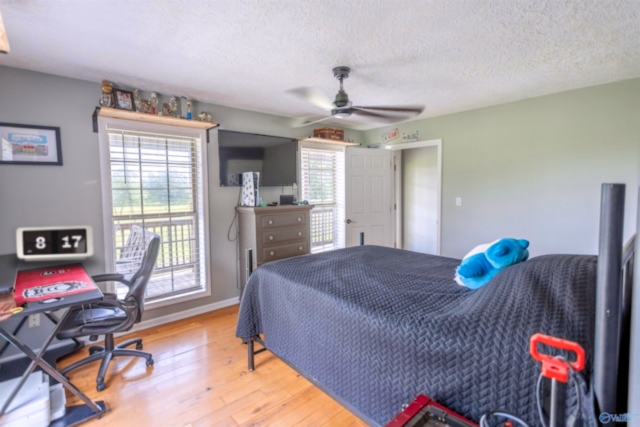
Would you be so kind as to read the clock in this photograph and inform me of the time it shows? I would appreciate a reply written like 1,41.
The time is 8,17
